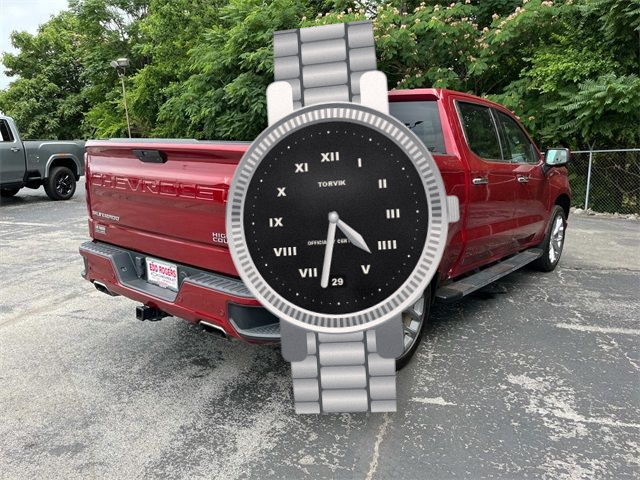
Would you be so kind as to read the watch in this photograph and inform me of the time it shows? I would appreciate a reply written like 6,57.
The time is 4,32
